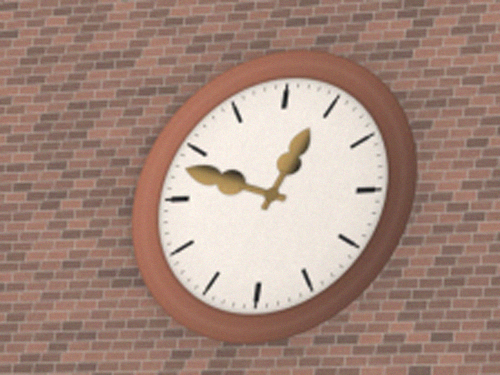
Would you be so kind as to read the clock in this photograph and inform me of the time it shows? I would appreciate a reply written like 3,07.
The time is 12,48
